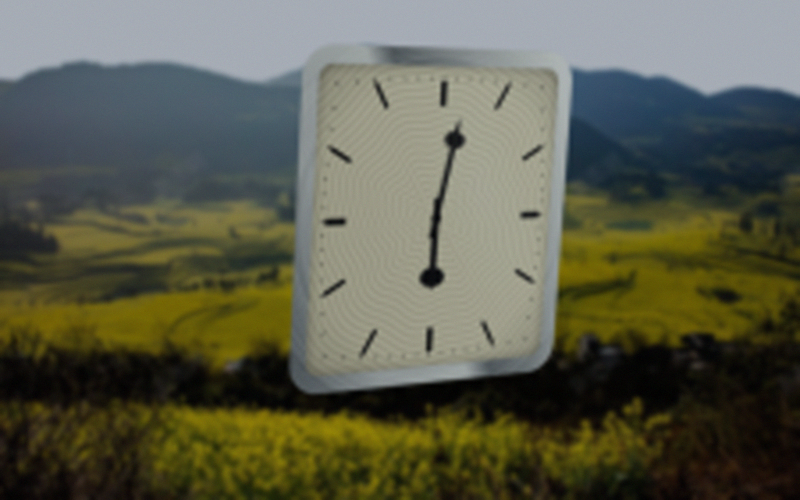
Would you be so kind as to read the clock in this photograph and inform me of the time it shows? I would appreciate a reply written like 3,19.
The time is 6,02
